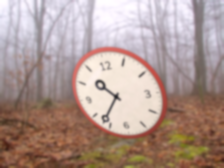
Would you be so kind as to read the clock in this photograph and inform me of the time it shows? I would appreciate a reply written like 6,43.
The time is 10,37
